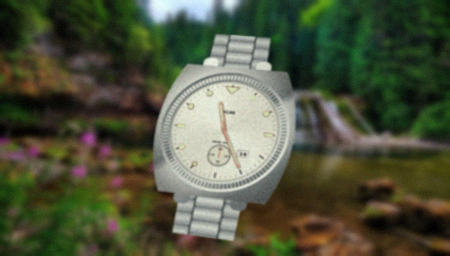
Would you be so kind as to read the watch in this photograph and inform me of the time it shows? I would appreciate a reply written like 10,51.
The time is 11,25
